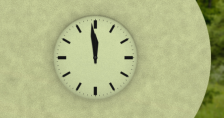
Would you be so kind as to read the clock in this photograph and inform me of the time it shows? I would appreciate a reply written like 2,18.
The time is 11,59
